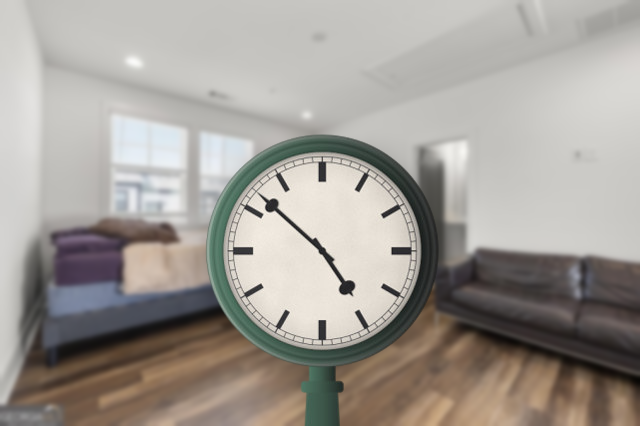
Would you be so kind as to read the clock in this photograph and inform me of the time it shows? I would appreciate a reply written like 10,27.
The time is 4,52
